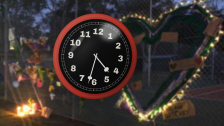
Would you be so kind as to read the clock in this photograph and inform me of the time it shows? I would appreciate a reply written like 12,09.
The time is 4,32
